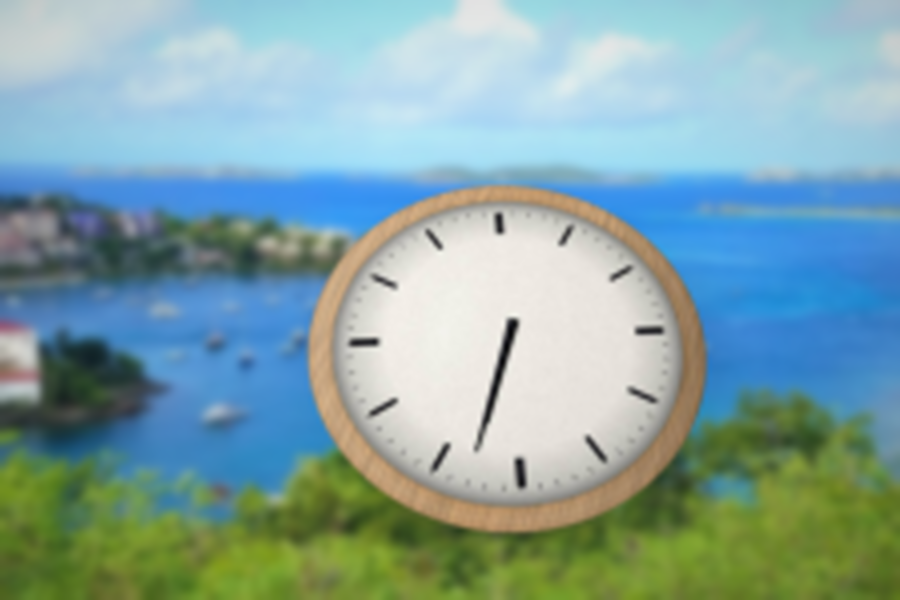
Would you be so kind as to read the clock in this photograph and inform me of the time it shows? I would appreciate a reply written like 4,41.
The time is 6,33
